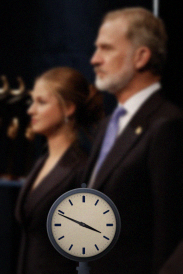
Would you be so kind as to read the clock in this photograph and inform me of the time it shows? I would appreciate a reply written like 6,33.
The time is 3,49
